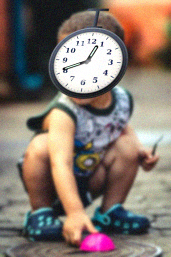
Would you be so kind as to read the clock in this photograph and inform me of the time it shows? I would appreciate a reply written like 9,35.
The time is 12,41
